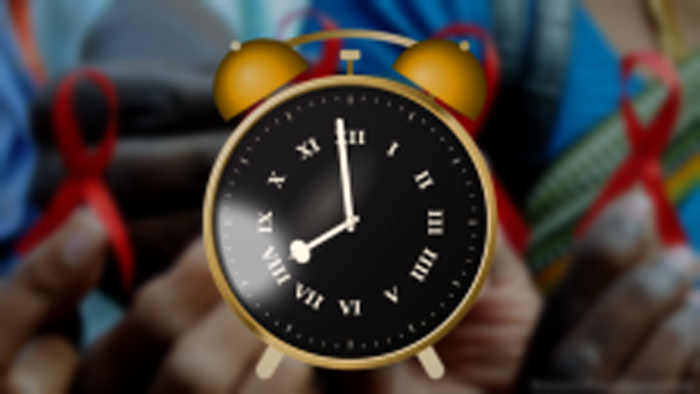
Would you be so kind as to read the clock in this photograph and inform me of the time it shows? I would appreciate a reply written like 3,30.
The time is 7,59
